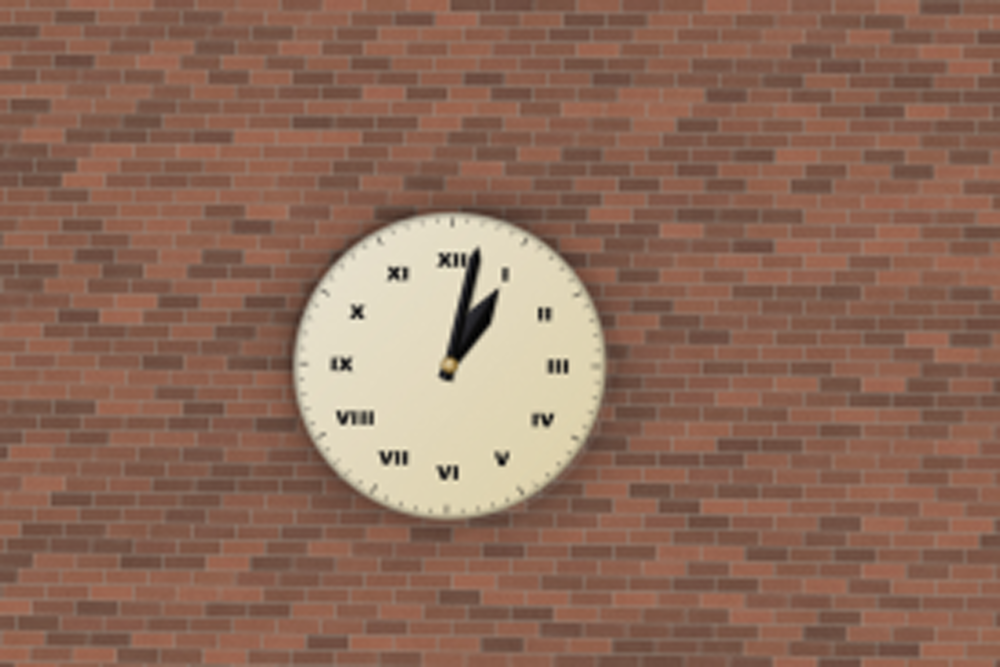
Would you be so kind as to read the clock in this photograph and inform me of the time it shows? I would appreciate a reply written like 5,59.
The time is 1,02
